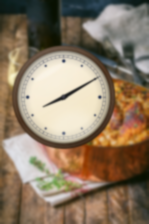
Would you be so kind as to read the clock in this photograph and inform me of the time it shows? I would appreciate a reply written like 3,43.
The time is 8,10
